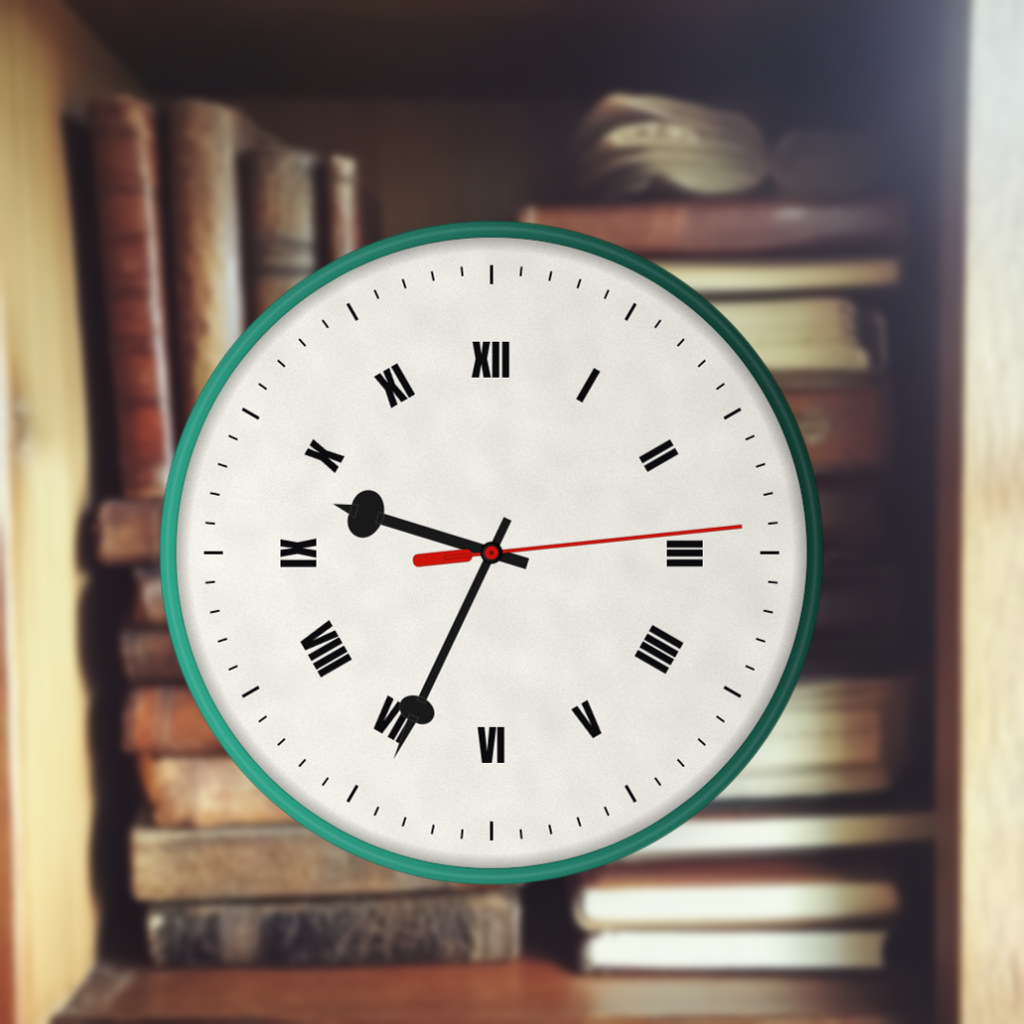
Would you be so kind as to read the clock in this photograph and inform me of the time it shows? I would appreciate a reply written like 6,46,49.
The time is 9,34,14
